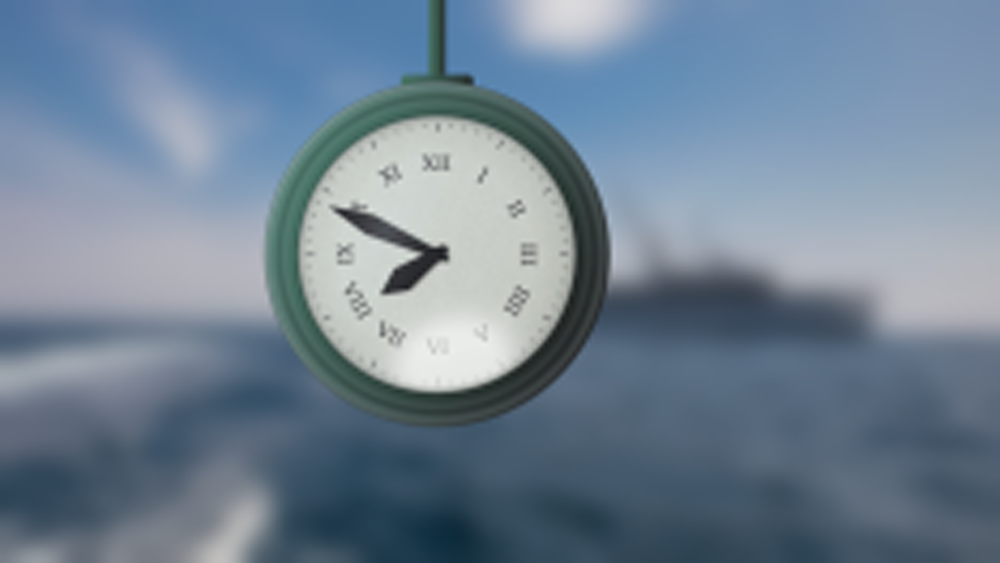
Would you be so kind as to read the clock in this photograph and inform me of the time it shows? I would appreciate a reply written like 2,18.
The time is 7,49
